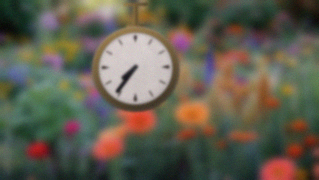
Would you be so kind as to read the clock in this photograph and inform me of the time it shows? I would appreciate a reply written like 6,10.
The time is 7,36
